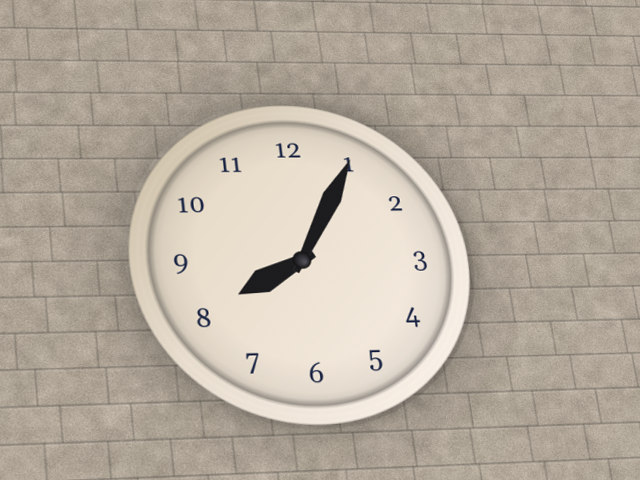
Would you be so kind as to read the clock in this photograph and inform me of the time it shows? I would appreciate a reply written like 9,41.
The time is 8,05
